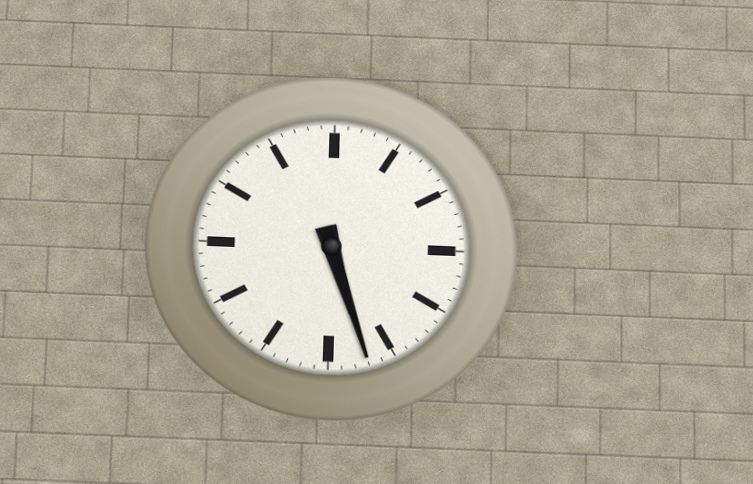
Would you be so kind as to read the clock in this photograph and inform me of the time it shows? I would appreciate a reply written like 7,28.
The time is 5,27
